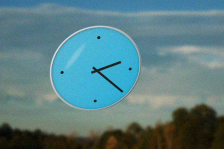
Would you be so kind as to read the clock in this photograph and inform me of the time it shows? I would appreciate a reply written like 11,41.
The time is 2,22
